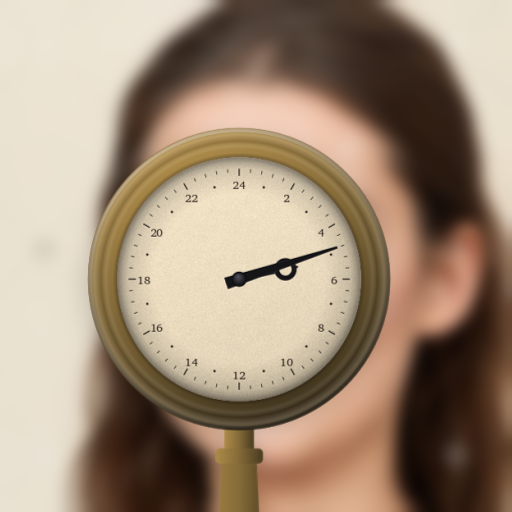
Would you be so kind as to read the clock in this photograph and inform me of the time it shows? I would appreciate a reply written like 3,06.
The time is 5,12
